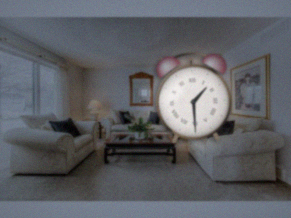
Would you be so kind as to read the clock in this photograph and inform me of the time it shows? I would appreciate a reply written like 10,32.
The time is 1,30
